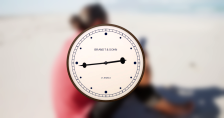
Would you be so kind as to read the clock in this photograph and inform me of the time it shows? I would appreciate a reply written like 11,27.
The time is 2,44
